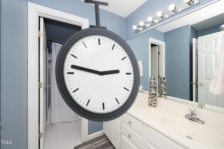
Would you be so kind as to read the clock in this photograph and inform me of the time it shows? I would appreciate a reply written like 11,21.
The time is 2,47
